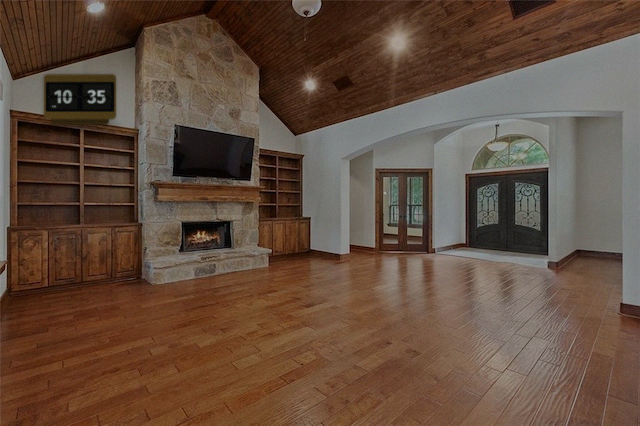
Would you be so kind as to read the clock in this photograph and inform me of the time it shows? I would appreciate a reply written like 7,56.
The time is 10,35
